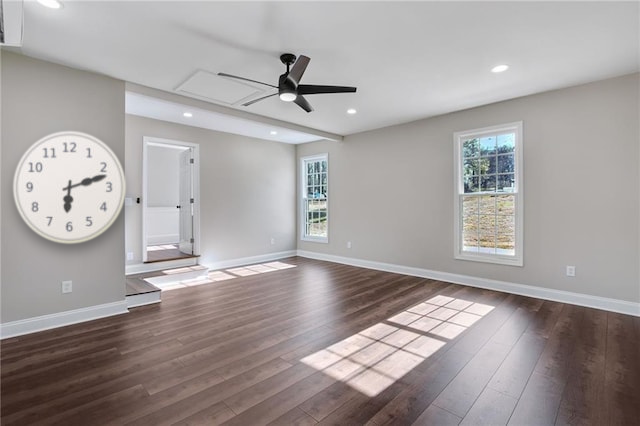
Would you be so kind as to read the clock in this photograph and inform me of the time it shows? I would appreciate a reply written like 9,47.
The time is 6,12
